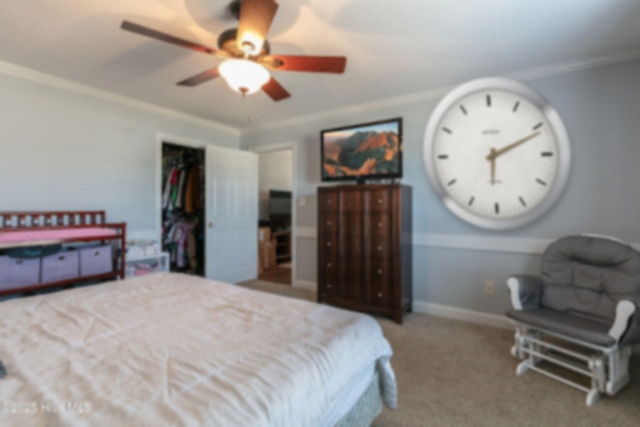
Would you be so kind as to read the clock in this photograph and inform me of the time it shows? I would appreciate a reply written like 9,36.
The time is 6,11
